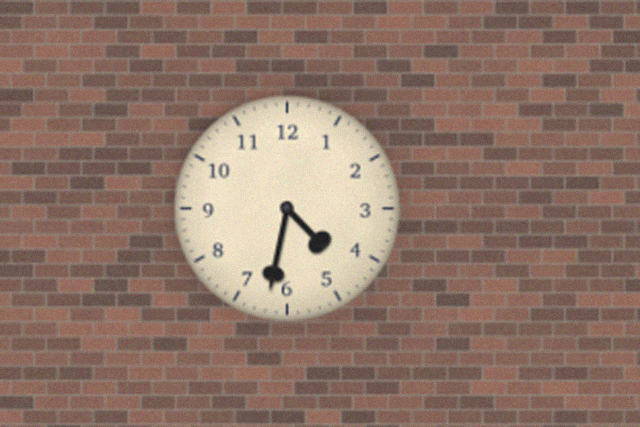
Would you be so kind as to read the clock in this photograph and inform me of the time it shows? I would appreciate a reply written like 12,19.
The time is 4,32
